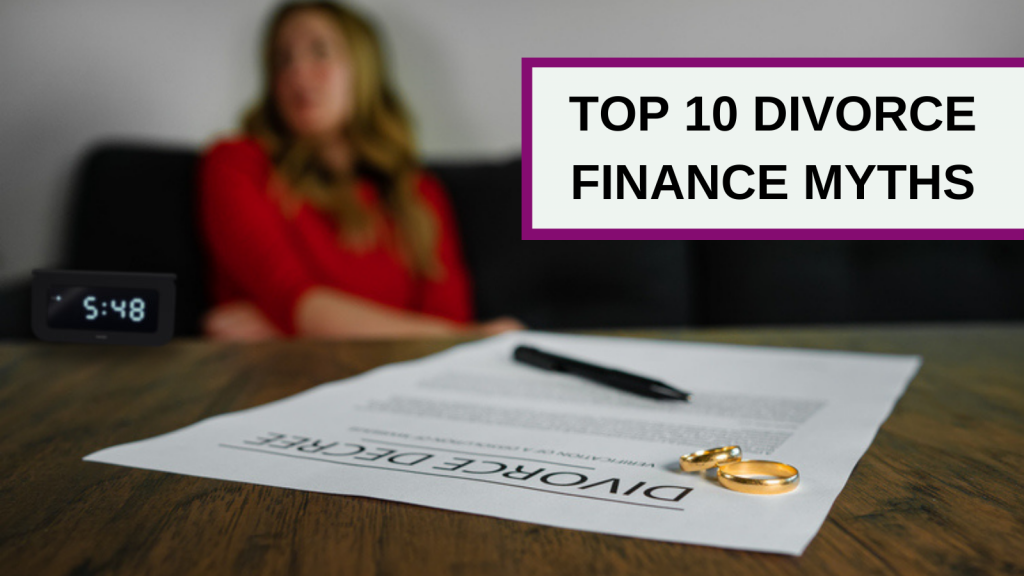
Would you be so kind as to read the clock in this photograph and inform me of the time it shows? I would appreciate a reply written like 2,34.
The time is 5,48
